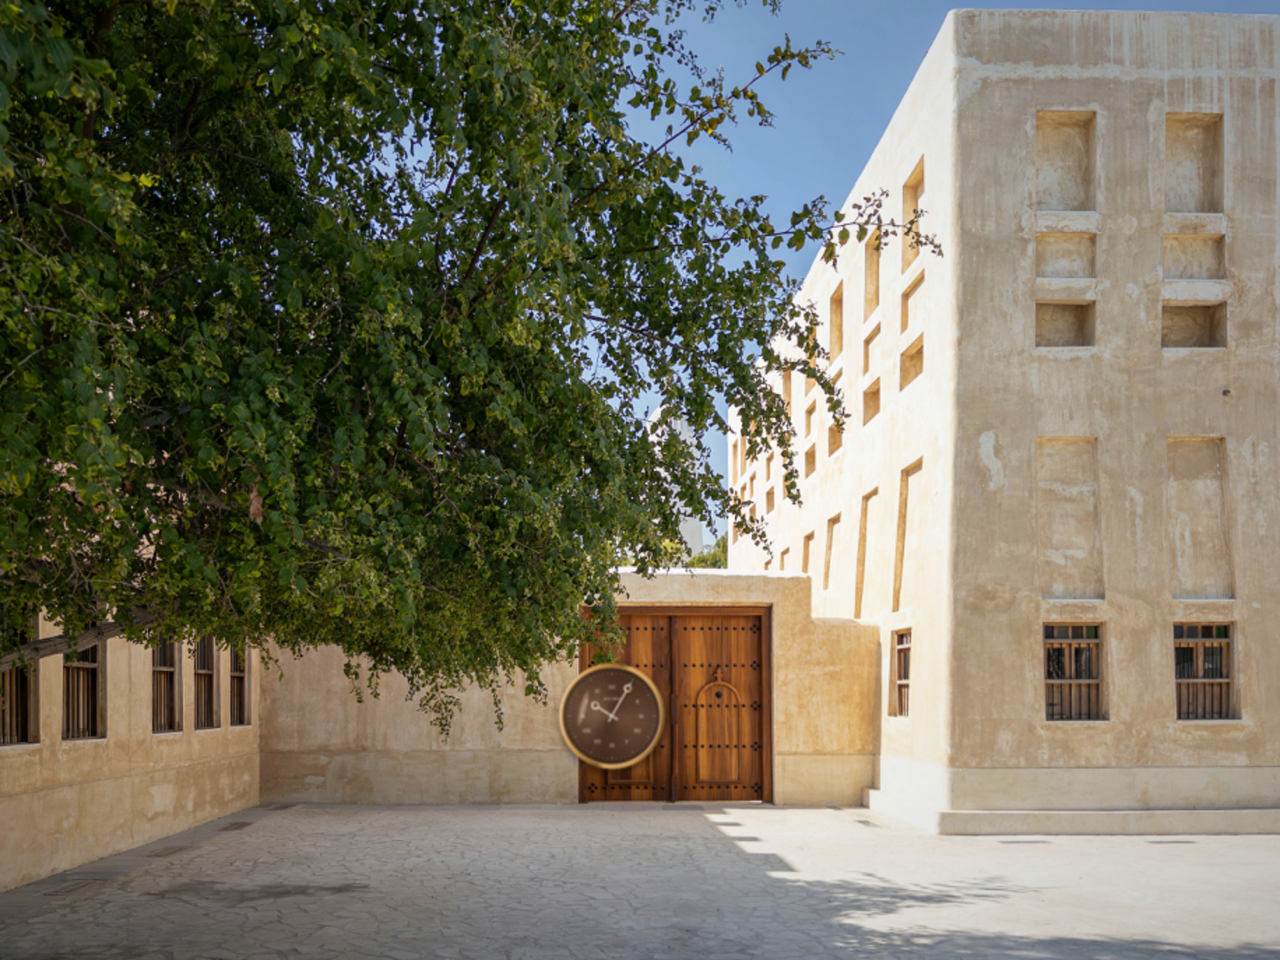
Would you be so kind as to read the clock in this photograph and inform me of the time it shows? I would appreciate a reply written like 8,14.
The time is 10,05
